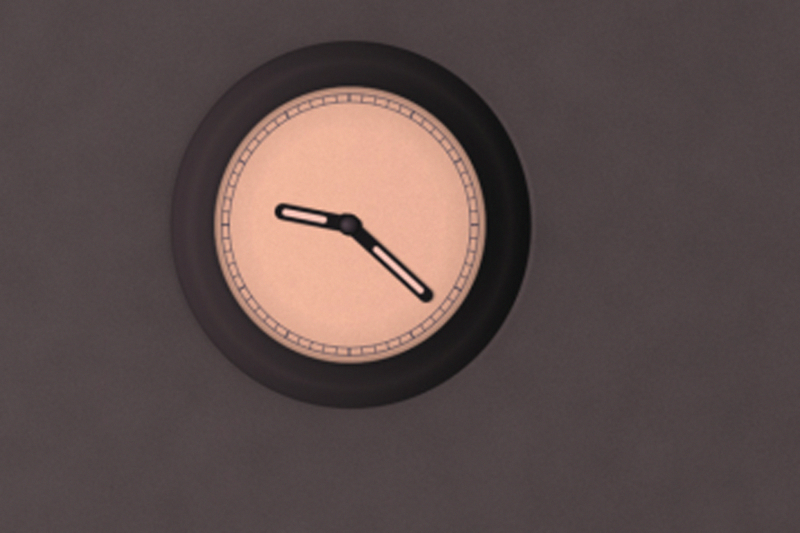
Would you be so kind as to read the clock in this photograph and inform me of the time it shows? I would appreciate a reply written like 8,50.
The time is 9,22
